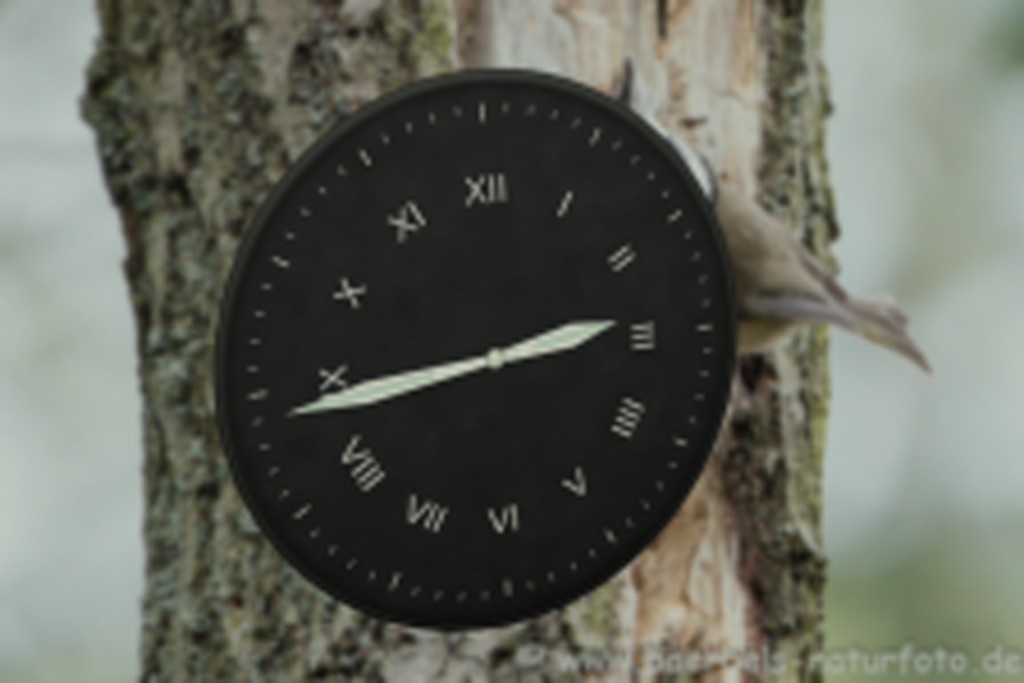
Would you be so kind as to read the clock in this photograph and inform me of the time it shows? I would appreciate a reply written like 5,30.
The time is 2,44
